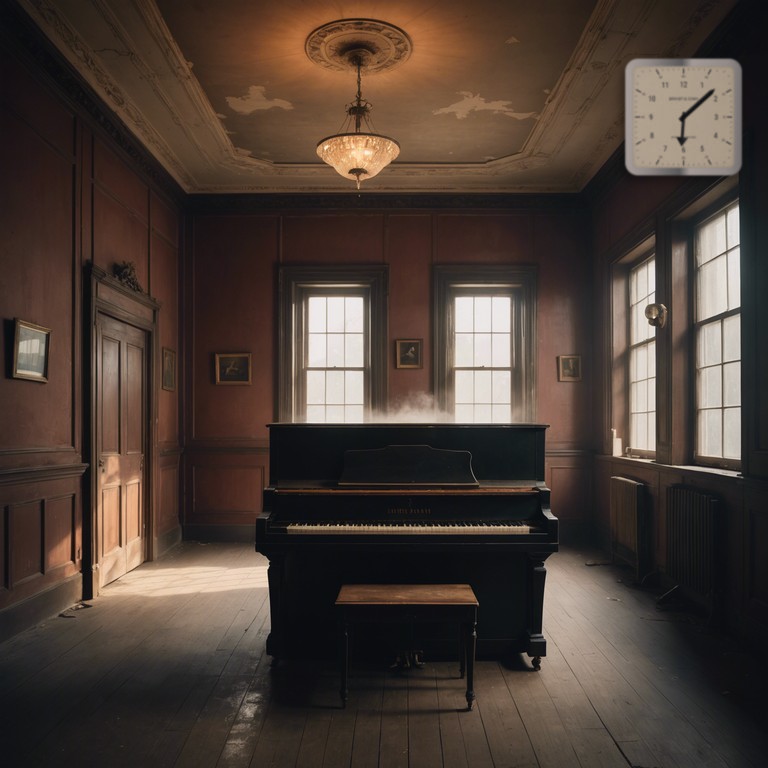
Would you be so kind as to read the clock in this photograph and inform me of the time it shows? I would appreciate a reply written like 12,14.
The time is 6,08
